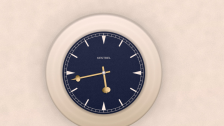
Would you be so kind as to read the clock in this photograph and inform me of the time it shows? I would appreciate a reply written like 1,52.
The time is 5,43
